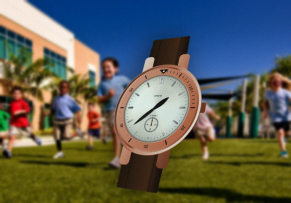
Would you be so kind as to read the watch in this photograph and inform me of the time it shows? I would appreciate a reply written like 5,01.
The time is 1,38
